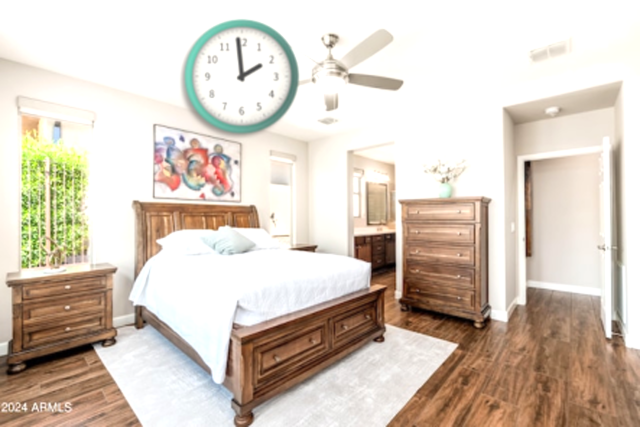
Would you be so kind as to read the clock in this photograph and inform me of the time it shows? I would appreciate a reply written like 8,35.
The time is 1,59
